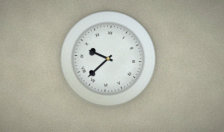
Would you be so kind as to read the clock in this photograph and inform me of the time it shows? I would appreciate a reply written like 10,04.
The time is 9,37
